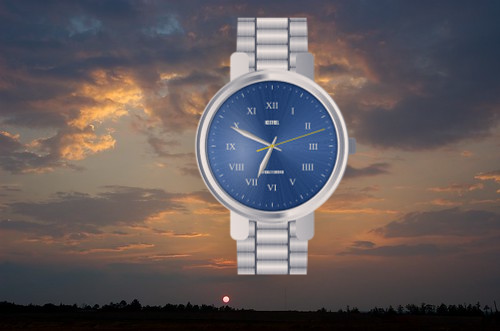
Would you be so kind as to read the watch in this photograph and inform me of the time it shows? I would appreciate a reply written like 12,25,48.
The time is 6,49,12
